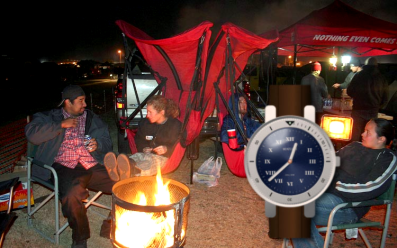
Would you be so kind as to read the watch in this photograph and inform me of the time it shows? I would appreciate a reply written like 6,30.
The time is 12,38
